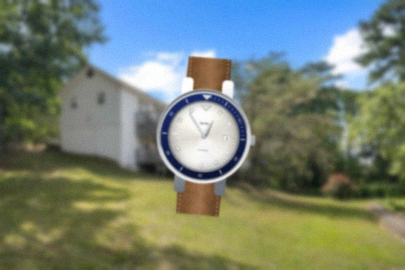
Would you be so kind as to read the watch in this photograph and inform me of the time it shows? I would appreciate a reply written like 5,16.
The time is 12,54
